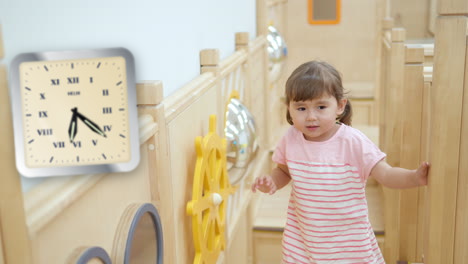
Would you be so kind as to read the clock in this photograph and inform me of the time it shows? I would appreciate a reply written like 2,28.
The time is 6,22
